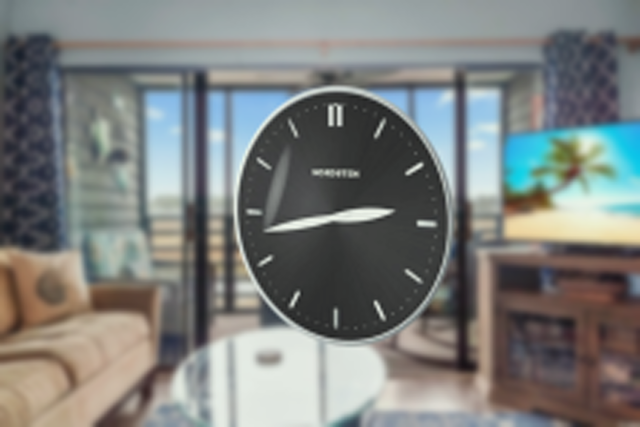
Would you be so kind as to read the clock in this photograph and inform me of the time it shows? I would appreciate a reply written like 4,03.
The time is 2,43
